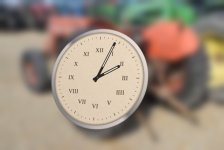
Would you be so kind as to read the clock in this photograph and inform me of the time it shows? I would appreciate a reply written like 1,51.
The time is 2,04
